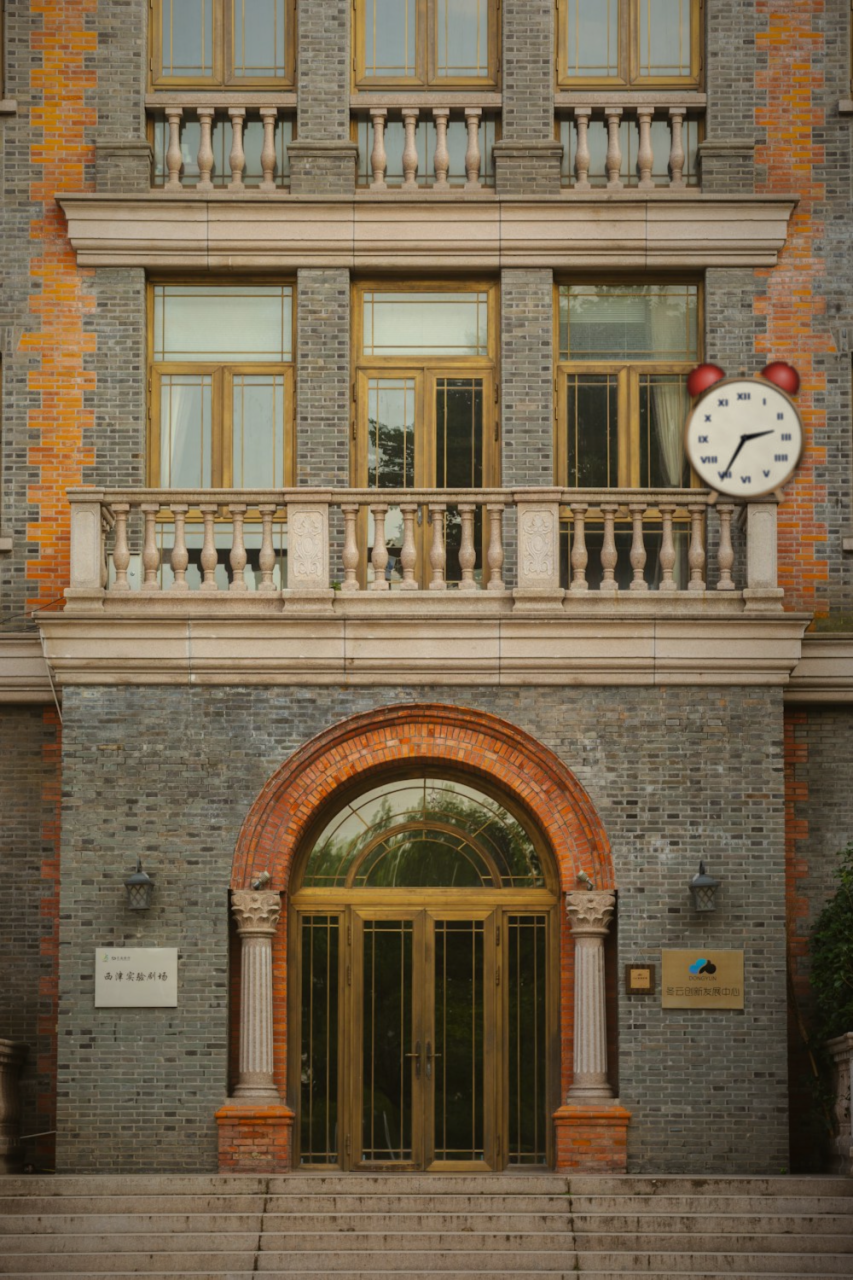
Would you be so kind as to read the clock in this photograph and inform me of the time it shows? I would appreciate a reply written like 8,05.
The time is 2,35
